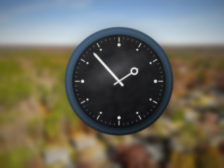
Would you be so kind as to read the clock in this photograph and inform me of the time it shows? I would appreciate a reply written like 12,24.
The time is 1,53
